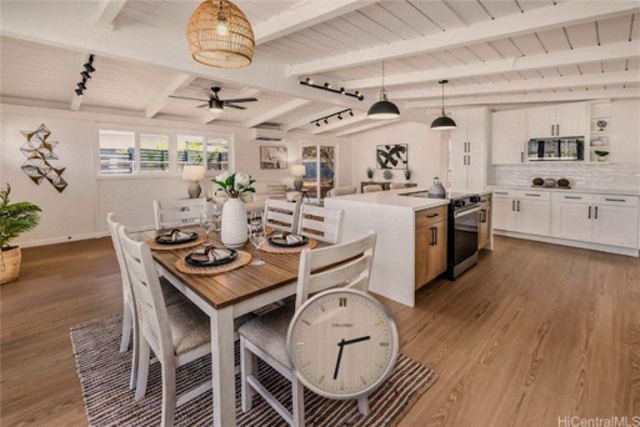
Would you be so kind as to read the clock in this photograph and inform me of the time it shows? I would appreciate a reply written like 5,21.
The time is 2,32
